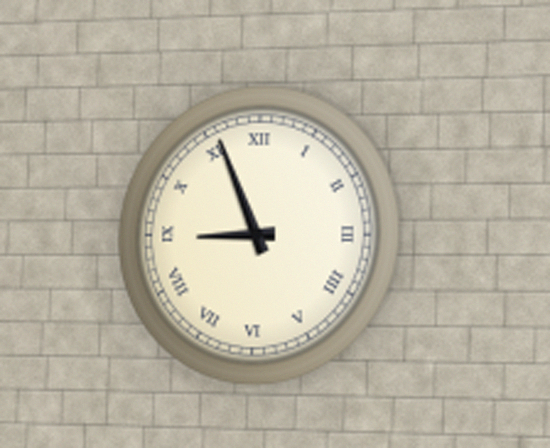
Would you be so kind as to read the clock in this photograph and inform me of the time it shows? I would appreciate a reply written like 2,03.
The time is 8,56
